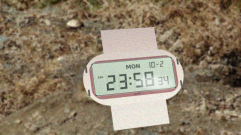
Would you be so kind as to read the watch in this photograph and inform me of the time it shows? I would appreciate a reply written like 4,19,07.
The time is 23,58,34
